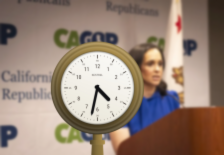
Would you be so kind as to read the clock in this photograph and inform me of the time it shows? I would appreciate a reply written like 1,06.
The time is 4,32
